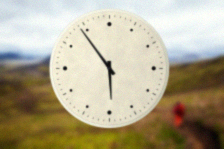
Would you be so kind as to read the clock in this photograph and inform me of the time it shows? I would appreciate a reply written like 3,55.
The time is 5,54
